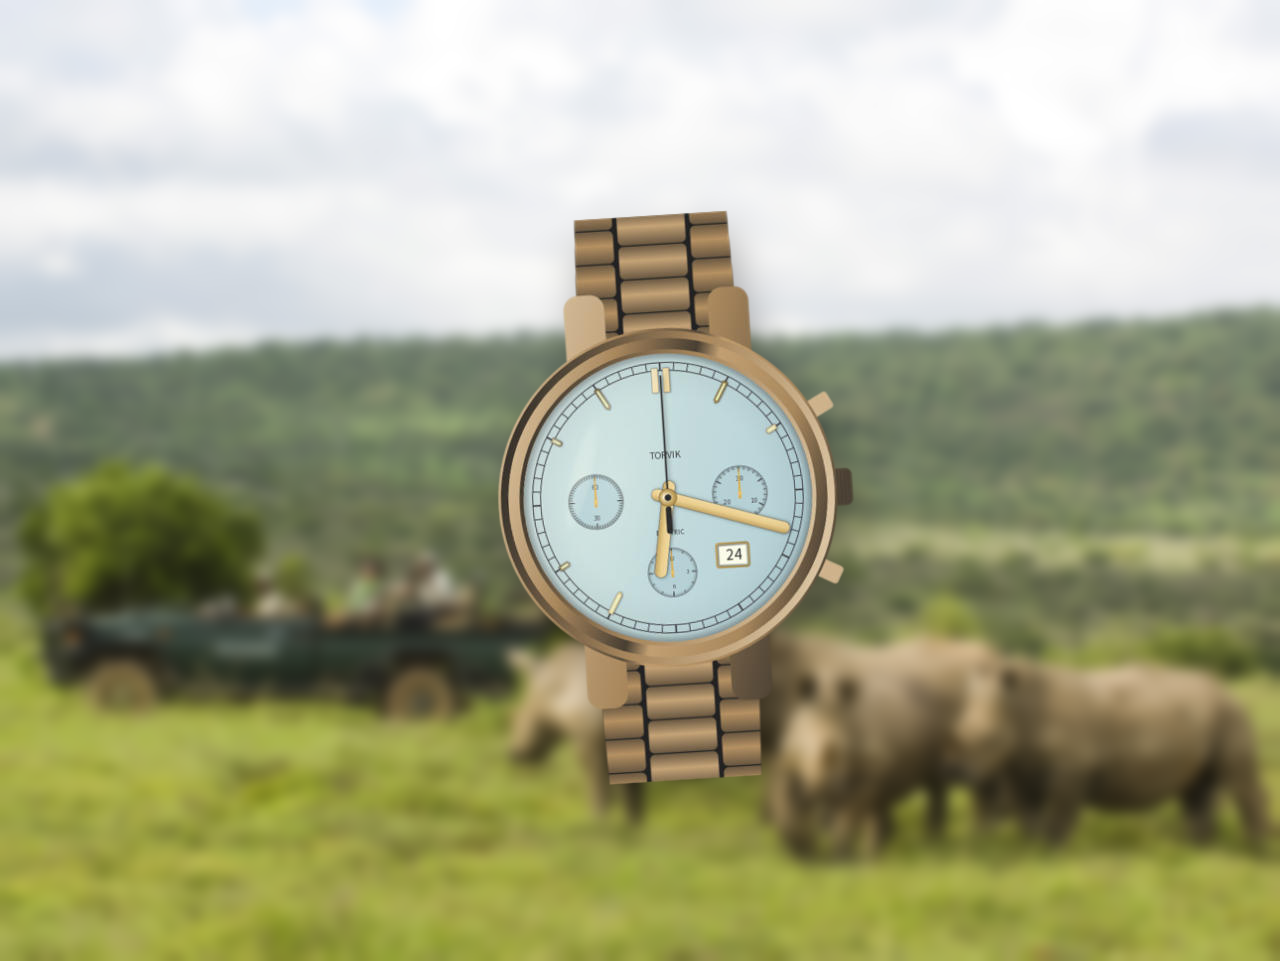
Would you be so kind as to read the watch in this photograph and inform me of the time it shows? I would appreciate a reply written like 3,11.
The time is 6,18
